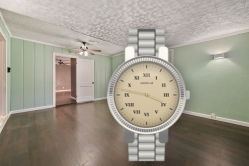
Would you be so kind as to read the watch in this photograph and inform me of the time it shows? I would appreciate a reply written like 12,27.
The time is 3,47
